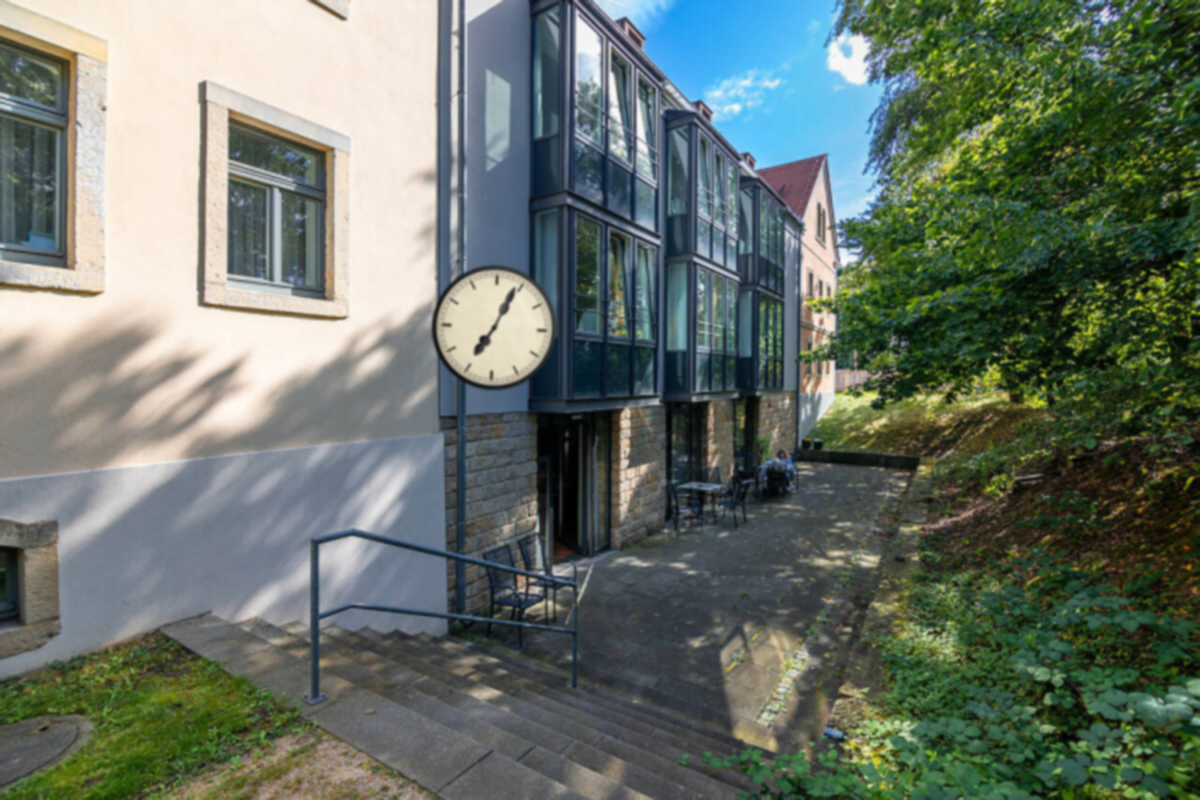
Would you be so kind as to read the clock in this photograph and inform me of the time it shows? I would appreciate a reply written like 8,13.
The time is 7,04
